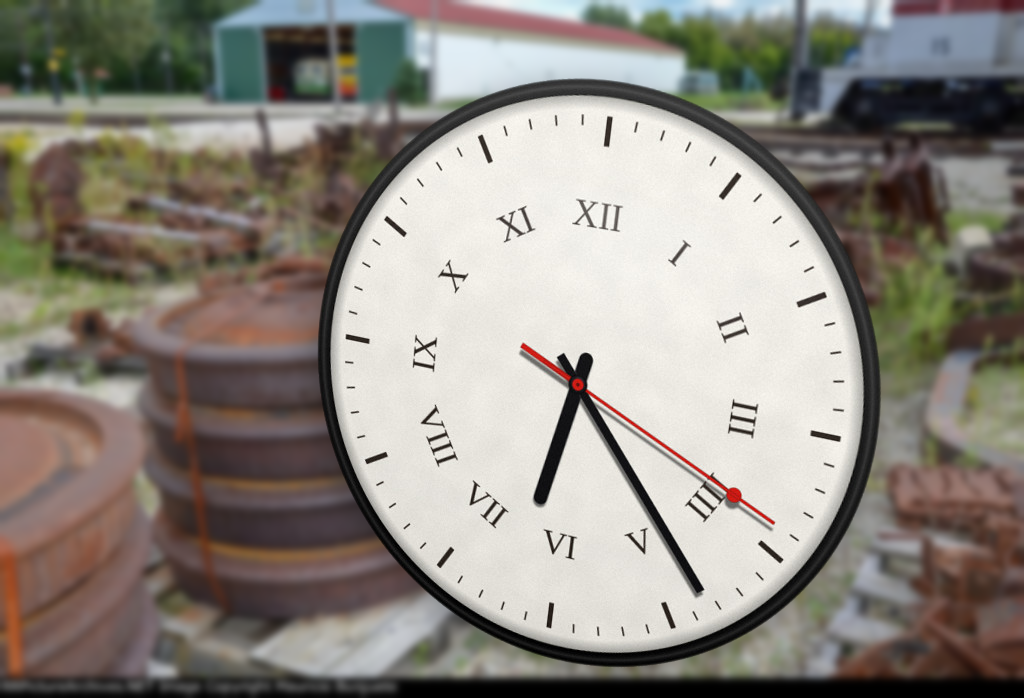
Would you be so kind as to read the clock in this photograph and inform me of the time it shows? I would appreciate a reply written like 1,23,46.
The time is 6,23,19
